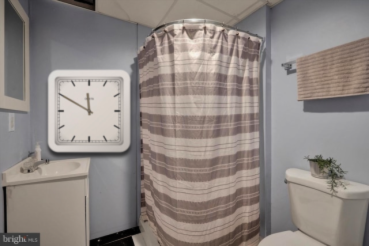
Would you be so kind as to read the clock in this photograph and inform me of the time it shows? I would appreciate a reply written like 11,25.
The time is 11,50
